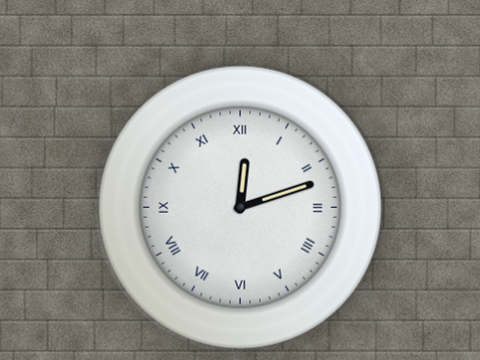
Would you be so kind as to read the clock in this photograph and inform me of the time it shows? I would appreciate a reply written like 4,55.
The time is 12,12
